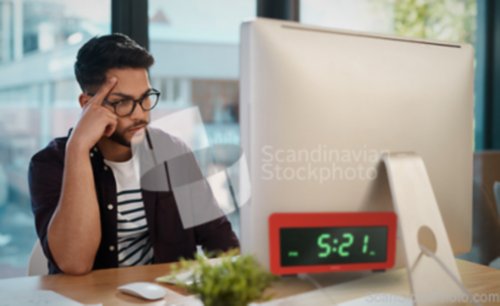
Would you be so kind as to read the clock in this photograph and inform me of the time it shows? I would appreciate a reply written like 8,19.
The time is 5,21
